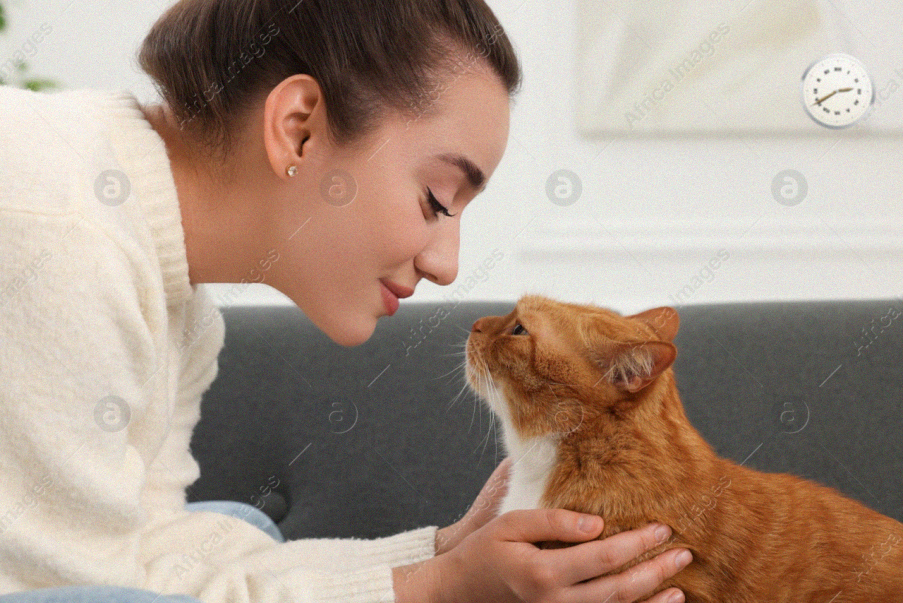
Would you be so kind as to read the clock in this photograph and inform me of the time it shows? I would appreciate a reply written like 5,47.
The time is 2,40
